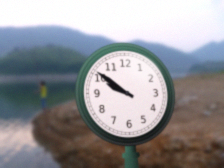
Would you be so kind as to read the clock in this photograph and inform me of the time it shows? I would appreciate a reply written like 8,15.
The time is 9,51
